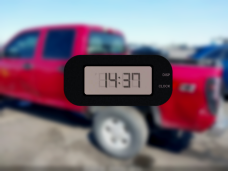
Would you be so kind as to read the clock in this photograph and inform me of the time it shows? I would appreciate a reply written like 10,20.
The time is 14,37
